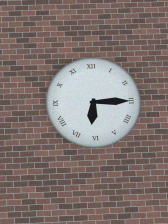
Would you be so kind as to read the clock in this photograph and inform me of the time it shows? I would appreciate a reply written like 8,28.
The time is 6,15
